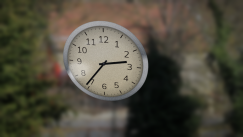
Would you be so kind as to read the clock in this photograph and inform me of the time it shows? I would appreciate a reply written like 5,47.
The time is 2,36
